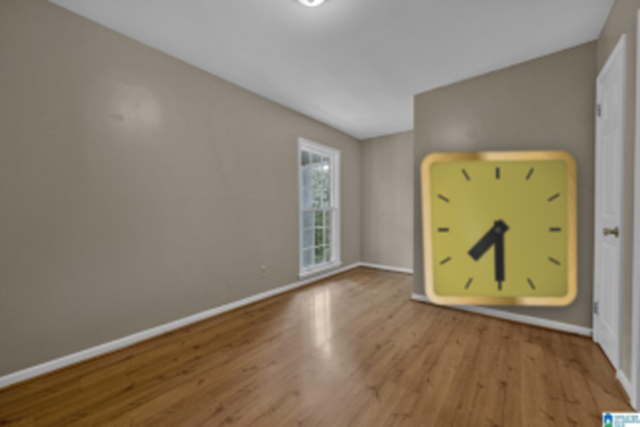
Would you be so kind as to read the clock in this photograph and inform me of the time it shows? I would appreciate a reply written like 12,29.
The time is 7,30
